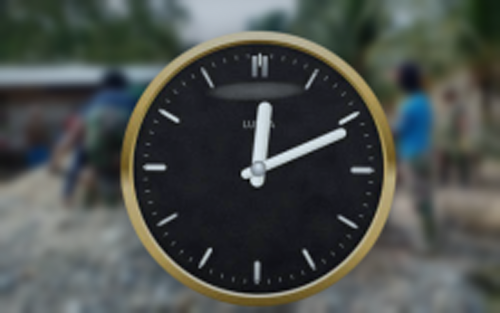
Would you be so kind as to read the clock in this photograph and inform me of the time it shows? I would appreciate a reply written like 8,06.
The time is 12,11
